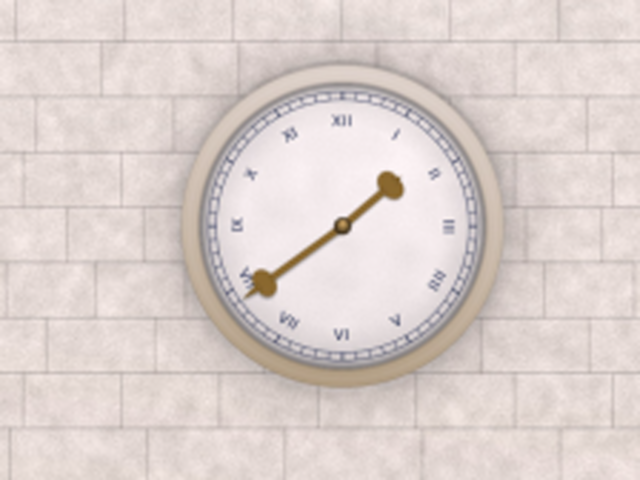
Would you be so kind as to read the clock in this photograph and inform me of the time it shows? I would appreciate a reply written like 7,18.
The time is 1,39
